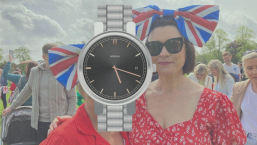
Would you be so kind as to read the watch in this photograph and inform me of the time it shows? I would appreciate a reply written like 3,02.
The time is 5,18
